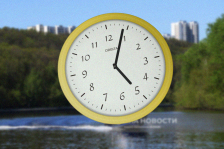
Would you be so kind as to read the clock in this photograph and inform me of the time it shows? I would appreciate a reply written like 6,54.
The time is 5,04
